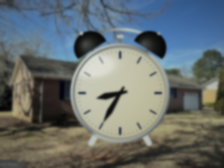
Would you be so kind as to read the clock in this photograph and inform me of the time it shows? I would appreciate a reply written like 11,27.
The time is 8,35
